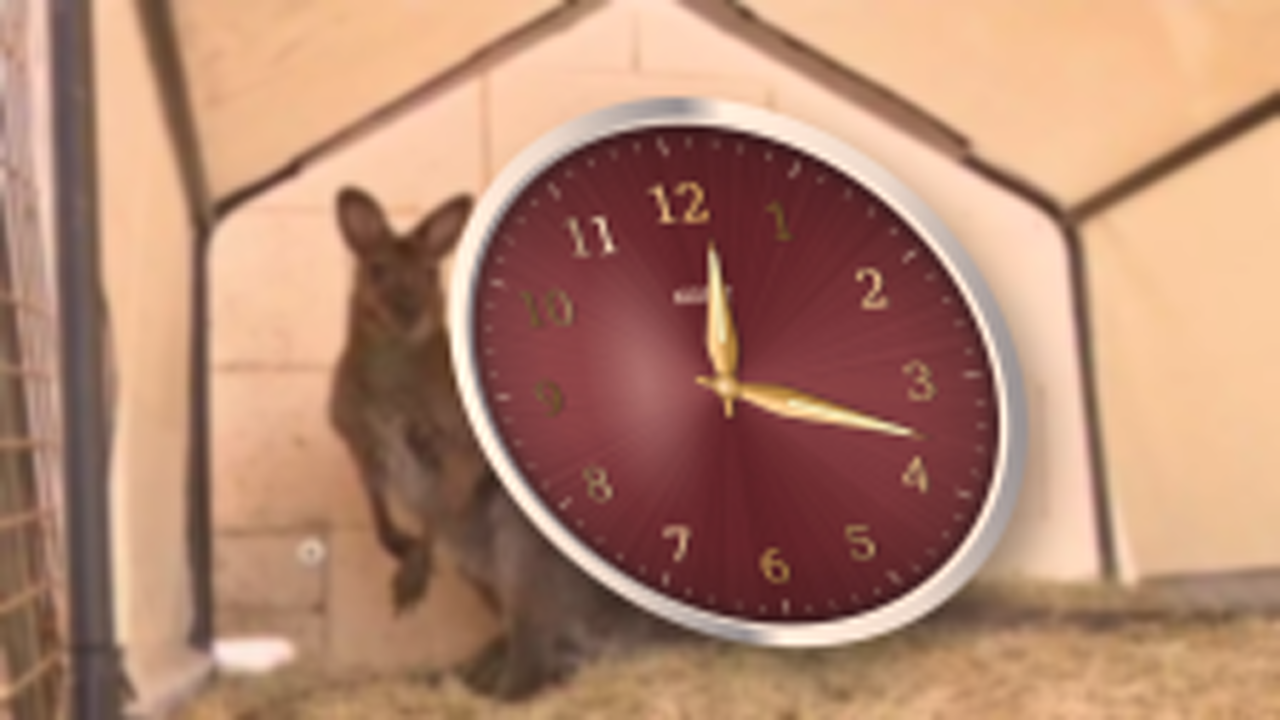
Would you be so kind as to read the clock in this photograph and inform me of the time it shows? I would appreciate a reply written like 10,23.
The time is 12,18
